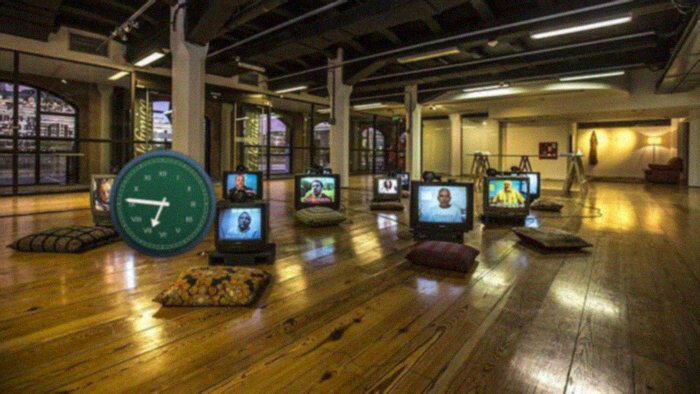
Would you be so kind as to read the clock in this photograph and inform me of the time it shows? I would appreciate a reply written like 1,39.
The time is 6,46
